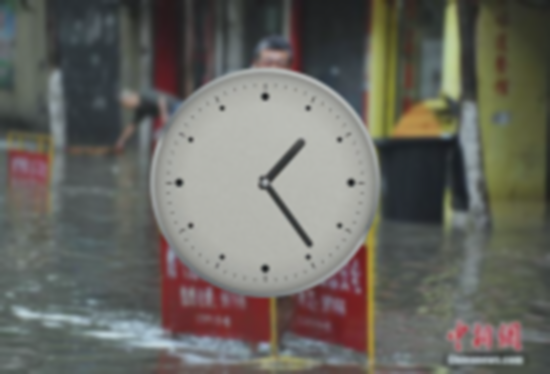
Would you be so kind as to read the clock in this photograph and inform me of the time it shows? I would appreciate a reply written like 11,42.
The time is 1,24
